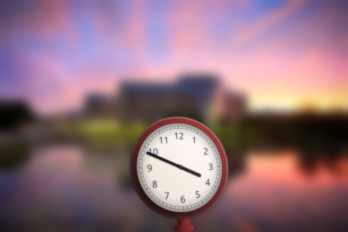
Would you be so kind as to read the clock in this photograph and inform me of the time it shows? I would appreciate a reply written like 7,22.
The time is 3,49
